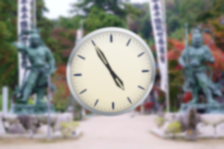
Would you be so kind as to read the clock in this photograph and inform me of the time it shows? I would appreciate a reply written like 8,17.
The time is 4,55
